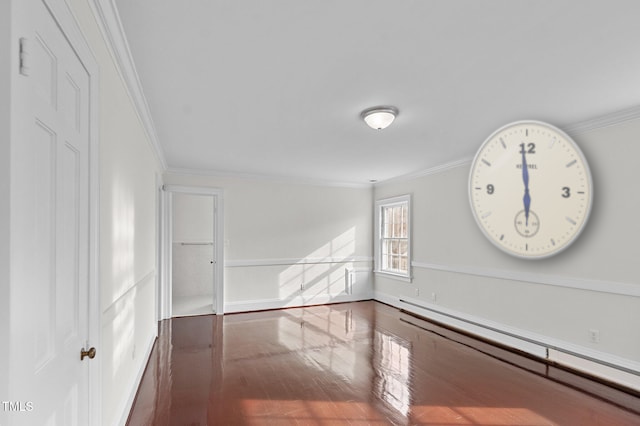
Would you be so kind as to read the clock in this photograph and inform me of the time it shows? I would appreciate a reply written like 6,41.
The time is 5,59
